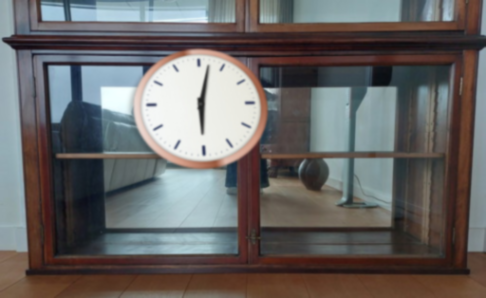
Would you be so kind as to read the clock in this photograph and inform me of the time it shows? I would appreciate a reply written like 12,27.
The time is 6,02
